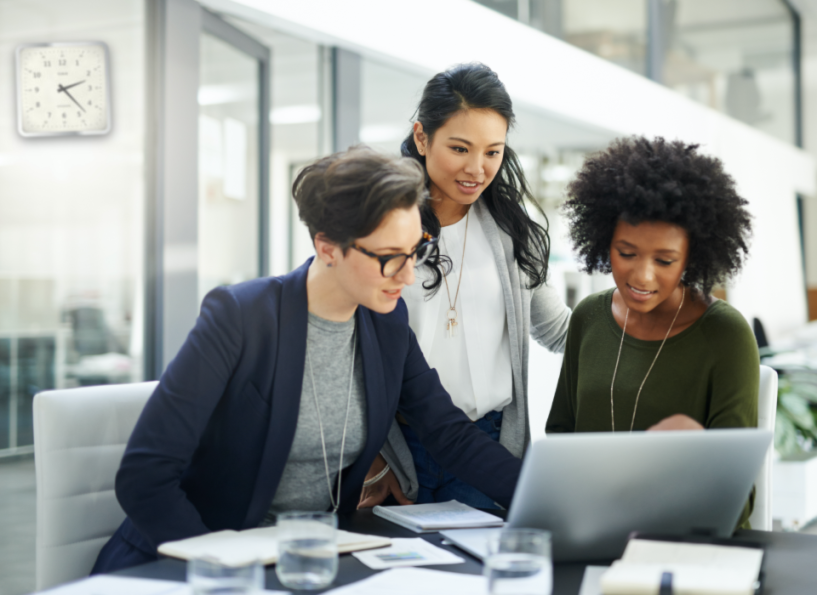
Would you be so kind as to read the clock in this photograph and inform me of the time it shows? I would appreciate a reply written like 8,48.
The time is 2,23
